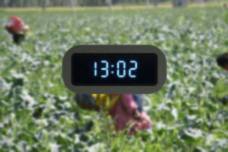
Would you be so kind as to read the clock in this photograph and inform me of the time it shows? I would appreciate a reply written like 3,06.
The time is 13,02
